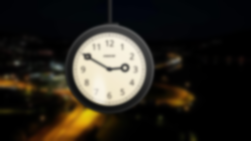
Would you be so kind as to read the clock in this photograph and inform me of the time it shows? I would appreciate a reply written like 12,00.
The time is 2,50
